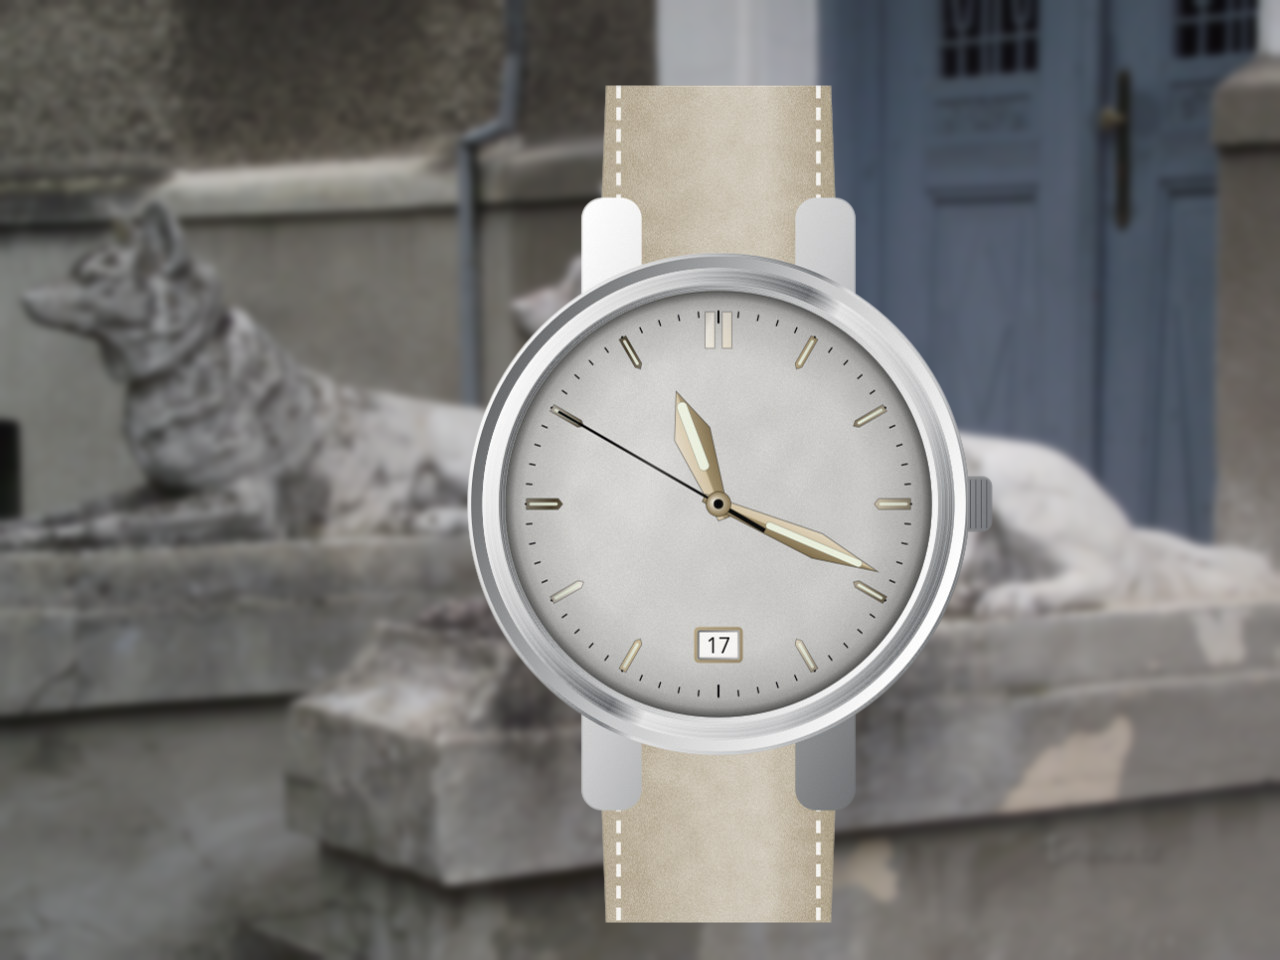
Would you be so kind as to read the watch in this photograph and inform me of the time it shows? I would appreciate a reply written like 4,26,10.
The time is 11,18,50
